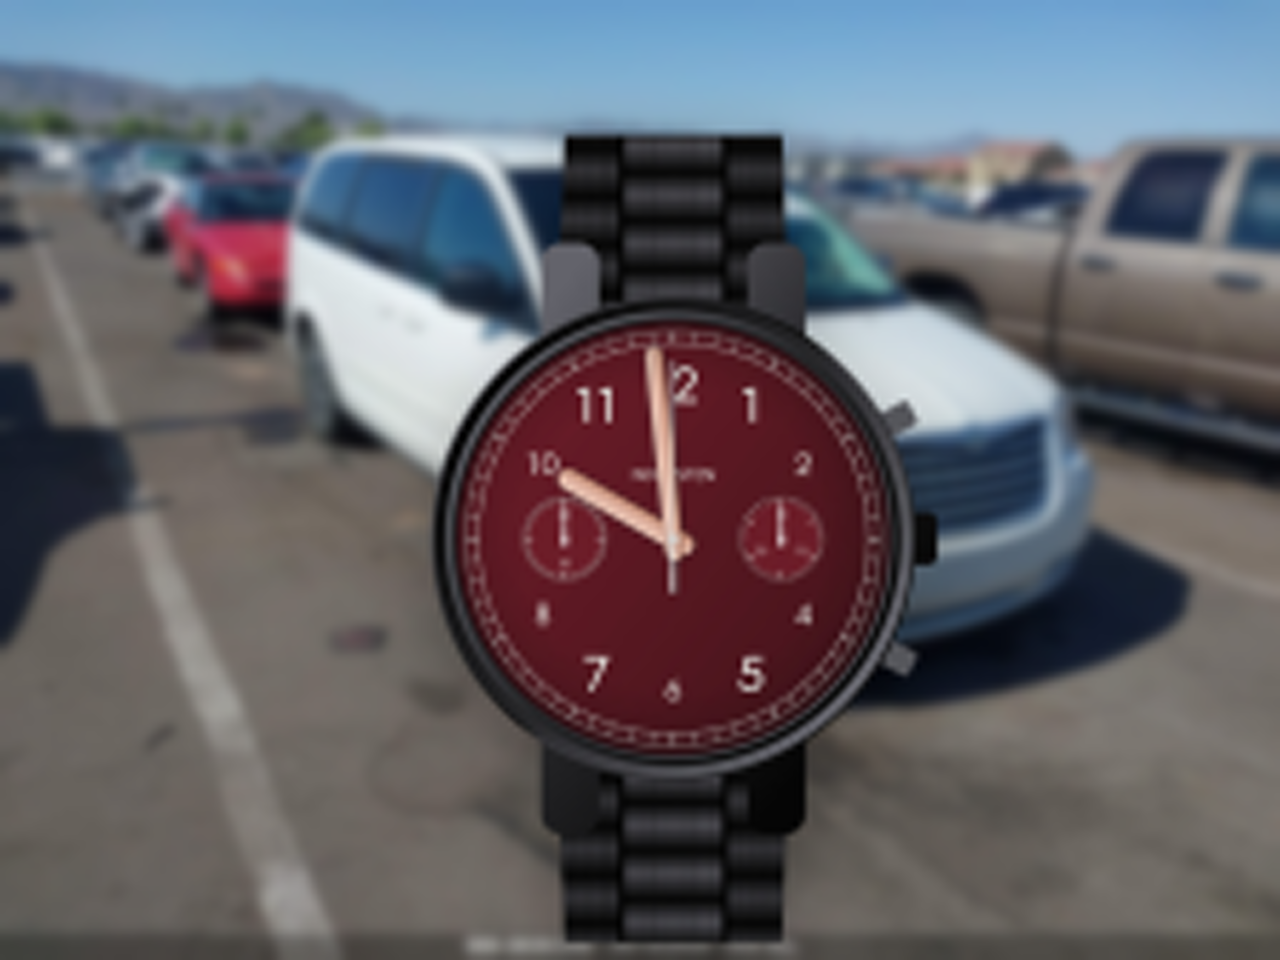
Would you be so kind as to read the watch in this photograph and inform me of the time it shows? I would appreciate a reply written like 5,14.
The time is 9,59
